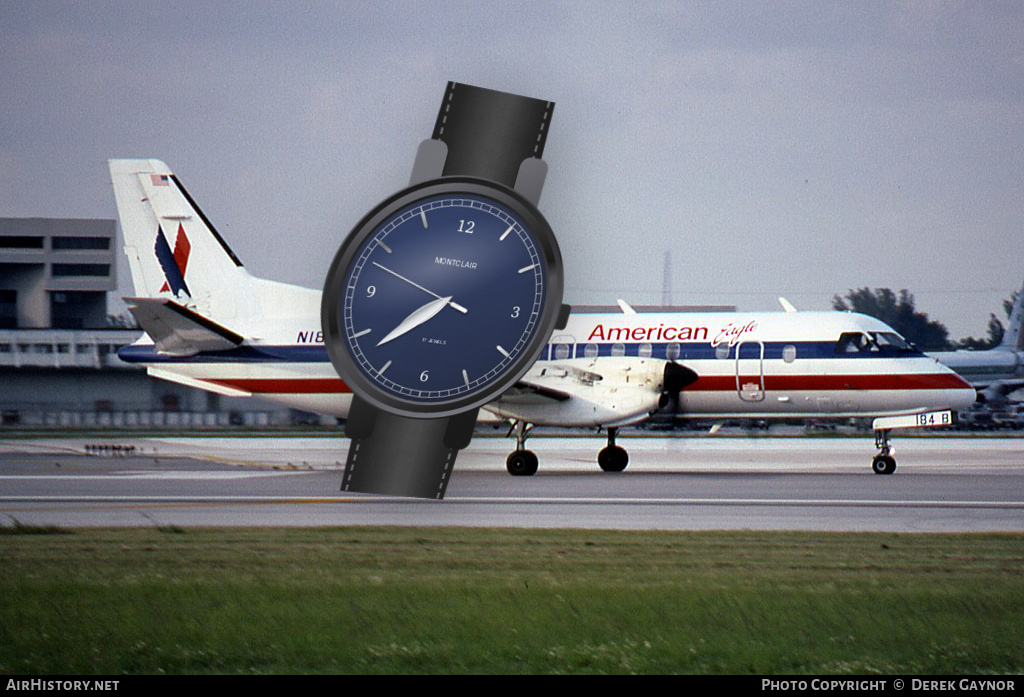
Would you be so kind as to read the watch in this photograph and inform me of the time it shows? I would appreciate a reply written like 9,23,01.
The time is 7,37,48
